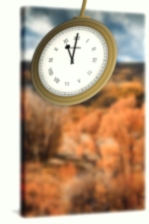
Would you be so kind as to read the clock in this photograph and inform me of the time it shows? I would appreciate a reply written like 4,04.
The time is 11,00
